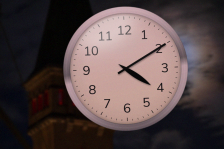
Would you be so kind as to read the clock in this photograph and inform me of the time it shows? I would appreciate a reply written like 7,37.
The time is 4,10
